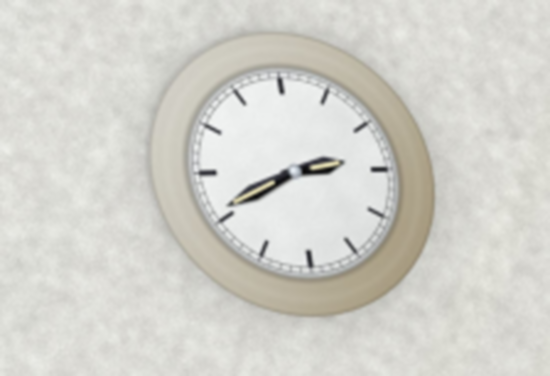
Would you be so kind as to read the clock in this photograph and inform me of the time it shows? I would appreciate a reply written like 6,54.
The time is 2,41
